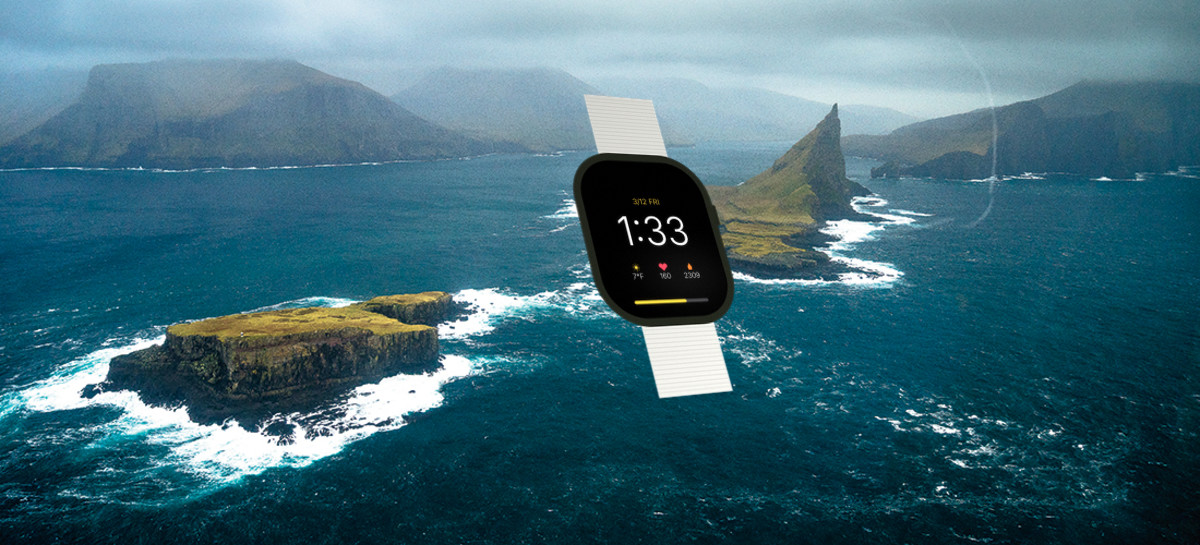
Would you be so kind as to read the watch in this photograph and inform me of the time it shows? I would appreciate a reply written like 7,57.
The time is 1,33
